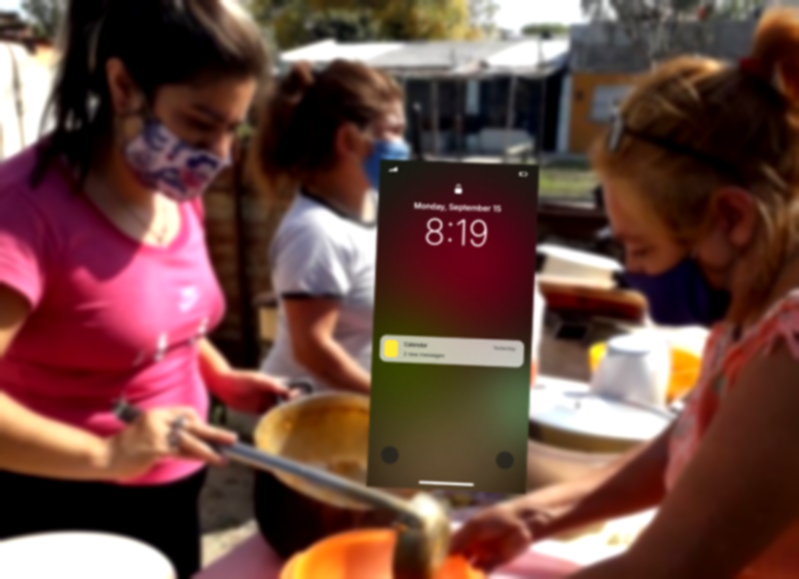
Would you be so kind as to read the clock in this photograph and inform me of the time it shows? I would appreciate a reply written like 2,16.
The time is 8,19
